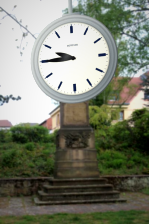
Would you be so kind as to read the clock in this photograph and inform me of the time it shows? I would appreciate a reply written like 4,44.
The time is 9,45
